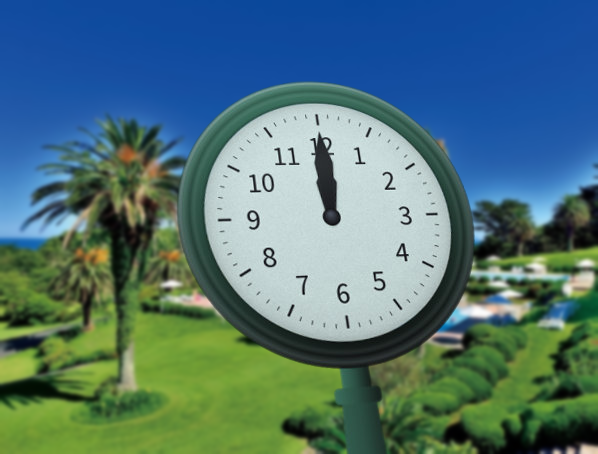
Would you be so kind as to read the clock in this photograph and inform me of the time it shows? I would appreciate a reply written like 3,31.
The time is 12,00
